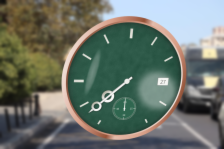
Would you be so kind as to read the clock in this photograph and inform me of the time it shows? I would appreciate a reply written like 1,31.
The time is 7,38
